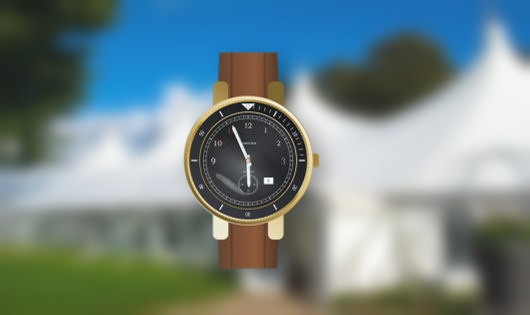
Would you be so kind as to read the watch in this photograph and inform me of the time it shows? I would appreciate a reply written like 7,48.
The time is 5,56
